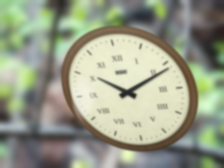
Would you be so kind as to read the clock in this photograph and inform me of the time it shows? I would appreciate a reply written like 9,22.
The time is 10,11
